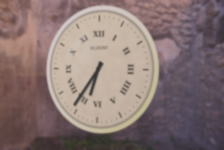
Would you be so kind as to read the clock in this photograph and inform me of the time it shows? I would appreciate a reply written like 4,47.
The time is 6,36
